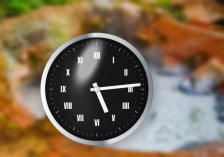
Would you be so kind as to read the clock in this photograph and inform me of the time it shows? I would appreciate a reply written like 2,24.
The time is 5,14
